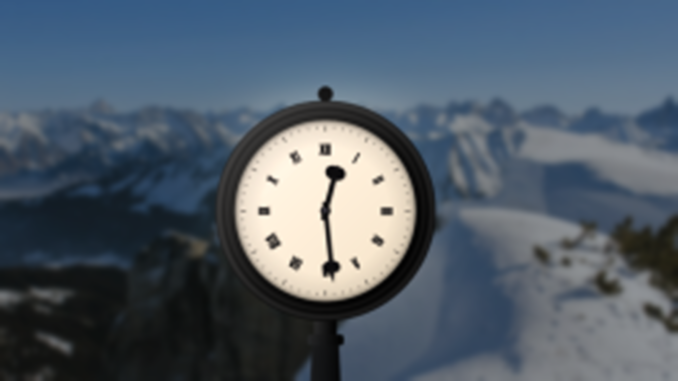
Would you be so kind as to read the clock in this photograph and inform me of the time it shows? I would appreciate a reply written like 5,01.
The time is 12,29
